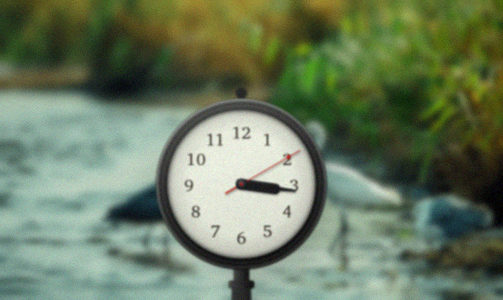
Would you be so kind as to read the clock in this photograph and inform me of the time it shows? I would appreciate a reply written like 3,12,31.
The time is 3,16,10
